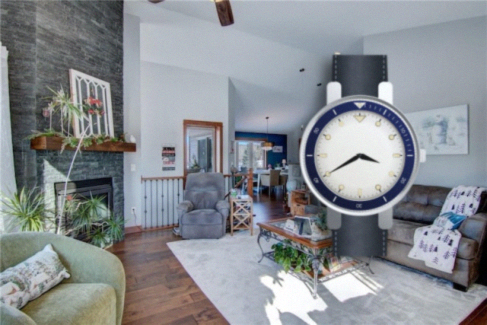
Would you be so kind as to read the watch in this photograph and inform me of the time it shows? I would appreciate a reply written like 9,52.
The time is 3,40
